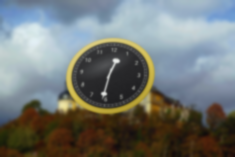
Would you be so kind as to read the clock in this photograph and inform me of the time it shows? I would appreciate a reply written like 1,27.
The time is 12,31
